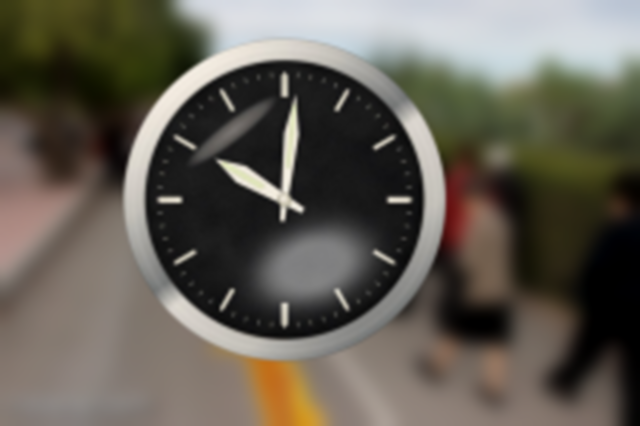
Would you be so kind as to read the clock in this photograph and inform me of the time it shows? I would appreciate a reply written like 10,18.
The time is 10,01
